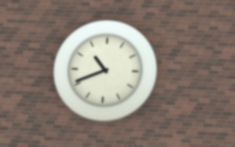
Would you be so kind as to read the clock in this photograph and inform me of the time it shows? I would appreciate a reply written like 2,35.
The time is 10,41
